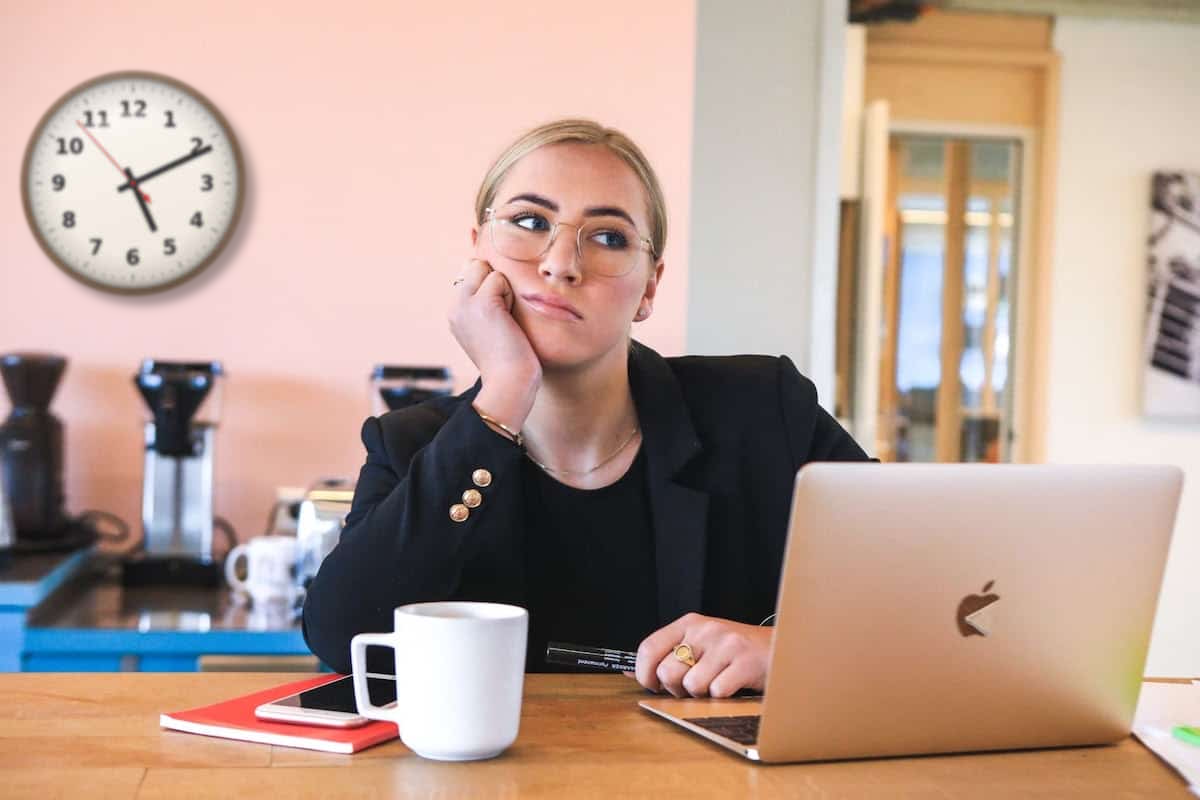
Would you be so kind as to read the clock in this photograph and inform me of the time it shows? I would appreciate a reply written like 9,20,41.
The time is 5,10,53
